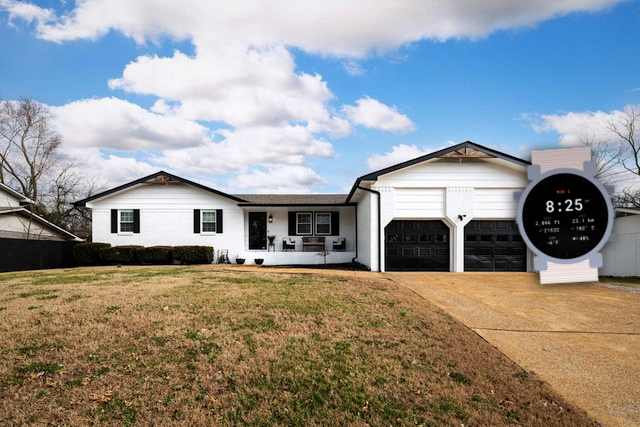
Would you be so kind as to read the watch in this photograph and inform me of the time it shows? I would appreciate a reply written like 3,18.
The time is 8,25
